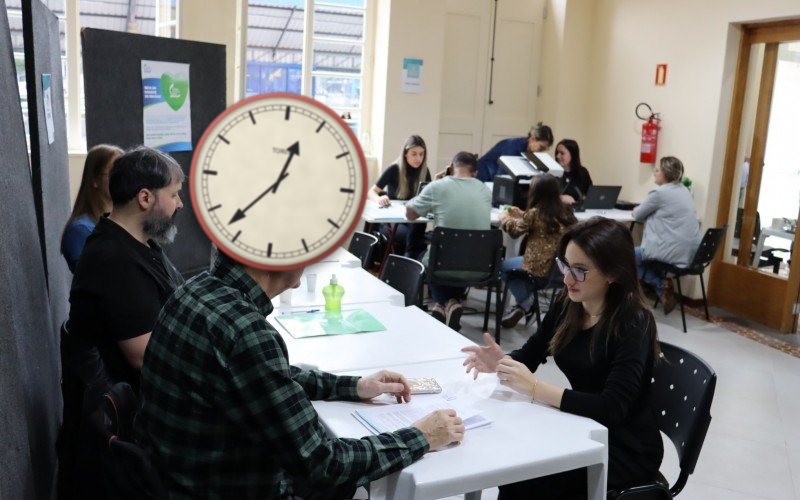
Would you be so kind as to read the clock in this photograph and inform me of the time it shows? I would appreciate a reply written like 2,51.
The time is 12,37
